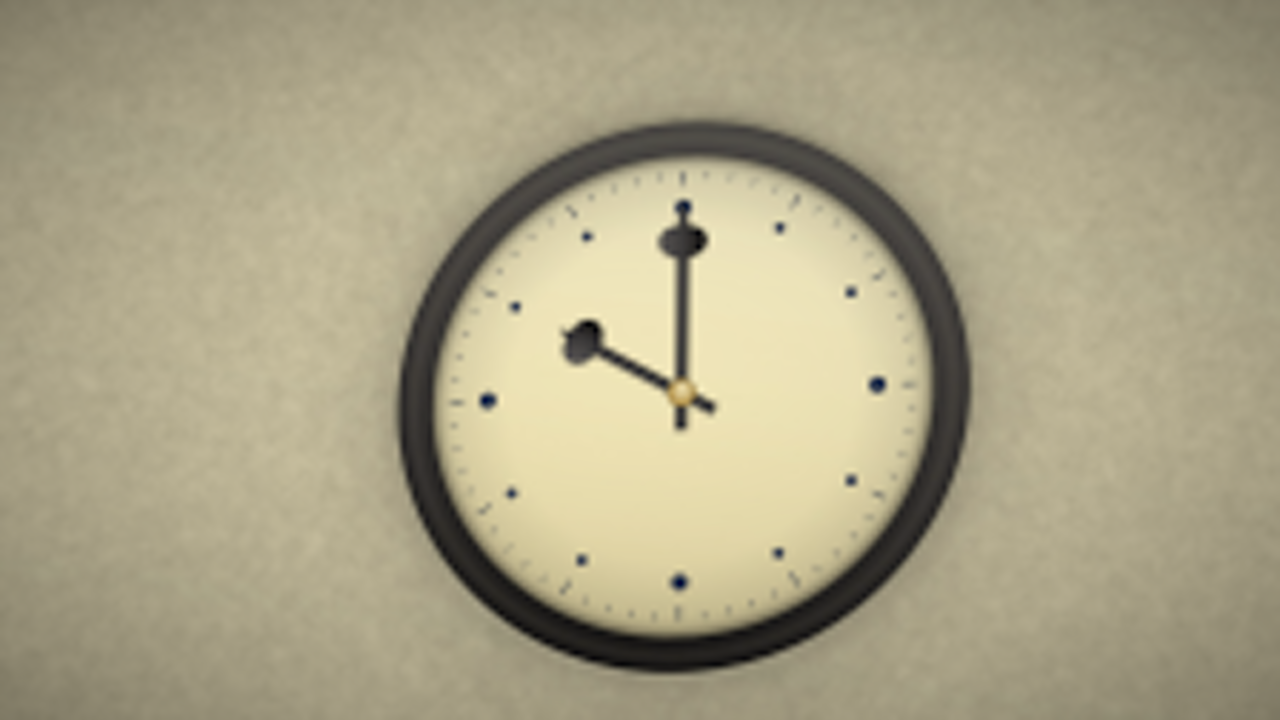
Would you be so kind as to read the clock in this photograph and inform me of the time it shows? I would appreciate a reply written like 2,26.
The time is 10,00
